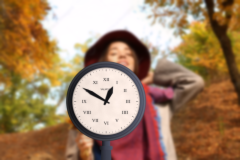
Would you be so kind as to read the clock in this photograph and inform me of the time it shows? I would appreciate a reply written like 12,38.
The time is 12,50
